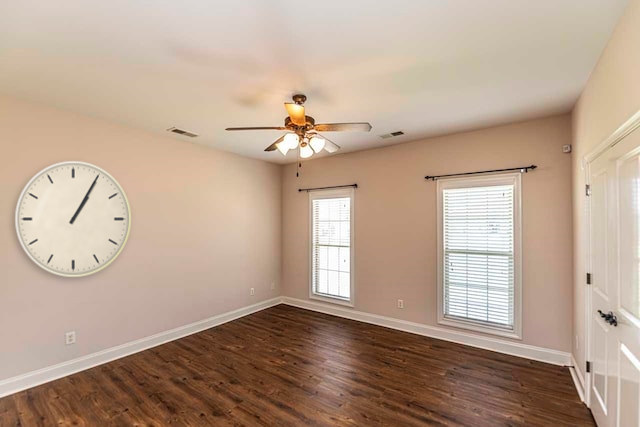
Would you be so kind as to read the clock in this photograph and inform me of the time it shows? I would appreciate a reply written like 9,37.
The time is 1,05
